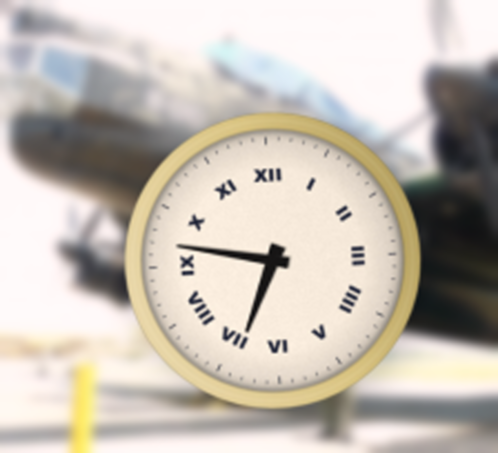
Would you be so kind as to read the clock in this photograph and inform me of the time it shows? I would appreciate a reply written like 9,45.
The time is 6,47
